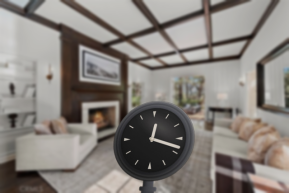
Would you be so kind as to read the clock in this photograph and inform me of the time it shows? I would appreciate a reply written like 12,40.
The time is 12,18
